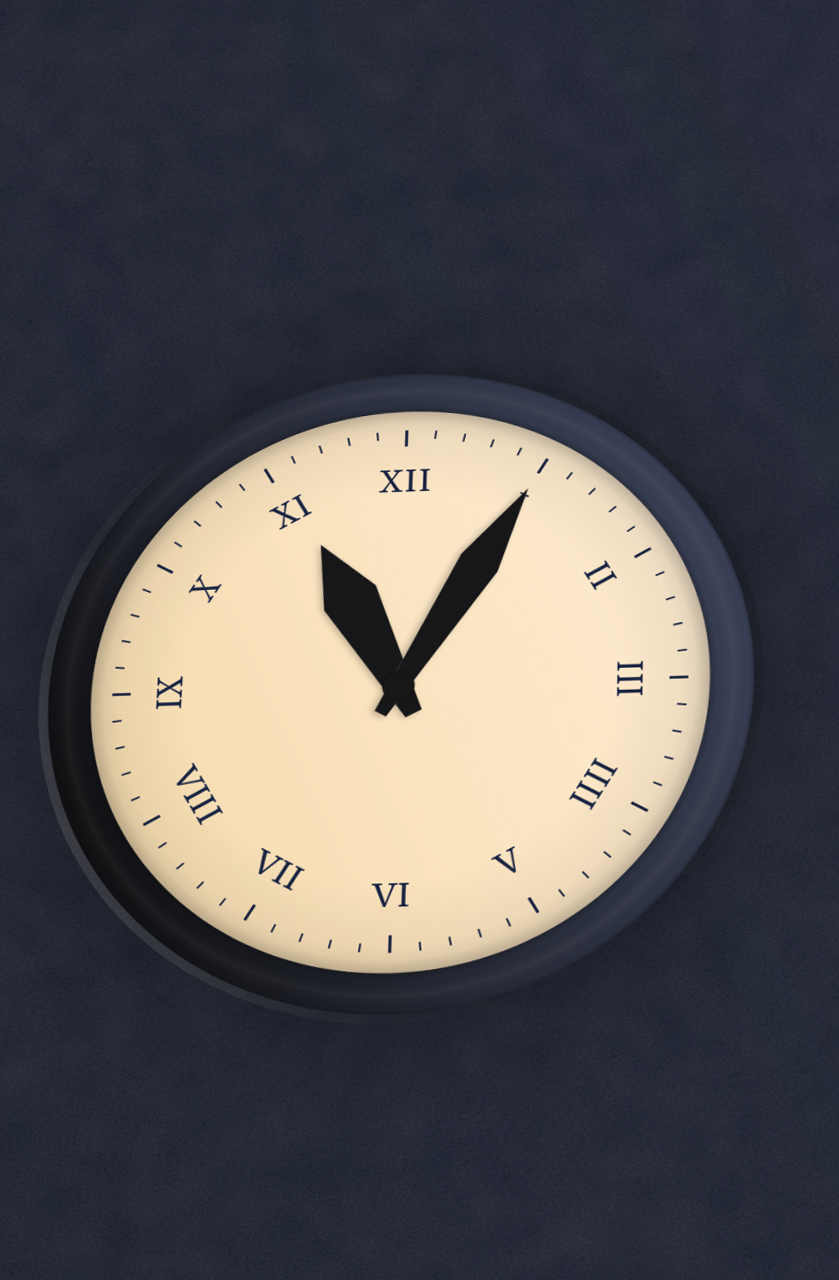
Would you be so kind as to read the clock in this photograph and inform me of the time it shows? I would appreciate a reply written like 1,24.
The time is 11,05
